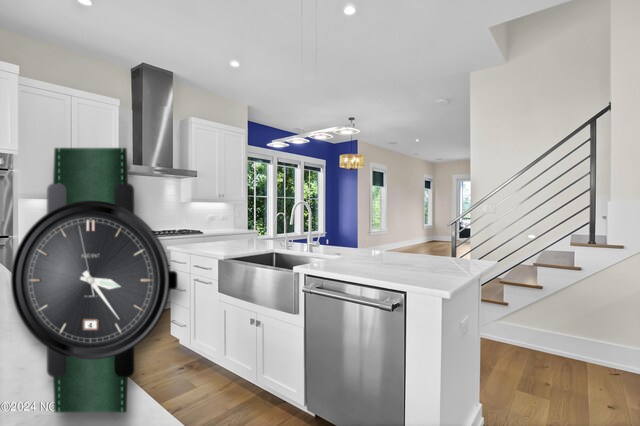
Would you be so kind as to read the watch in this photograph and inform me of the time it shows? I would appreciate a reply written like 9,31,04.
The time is 3,23,58
